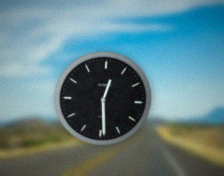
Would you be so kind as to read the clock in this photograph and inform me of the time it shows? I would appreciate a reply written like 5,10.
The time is 12,29
